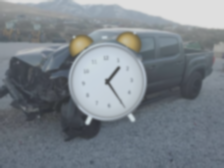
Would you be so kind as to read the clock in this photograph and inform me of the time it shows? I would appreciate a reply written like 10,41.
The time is 1,25
